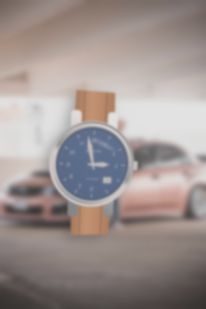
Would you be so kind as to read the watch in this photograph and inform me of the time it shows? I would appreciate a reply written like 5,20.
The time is 2,58
